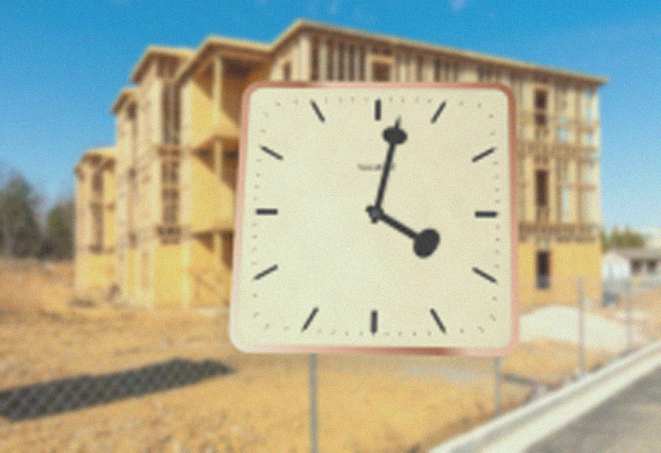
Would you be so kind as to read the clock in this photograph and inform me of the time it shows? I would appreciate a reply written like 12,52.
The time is 4,02
